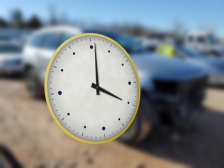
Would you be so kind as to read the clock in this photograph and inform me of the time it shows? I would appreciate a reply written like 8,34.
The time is 4,01
